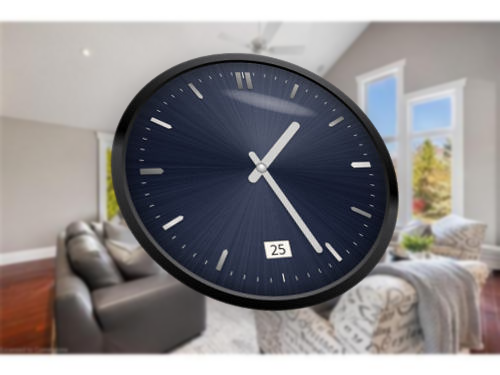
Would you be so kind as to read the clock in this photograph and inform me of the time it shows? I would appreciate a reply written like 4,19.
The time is 1,26
